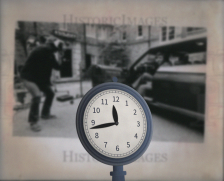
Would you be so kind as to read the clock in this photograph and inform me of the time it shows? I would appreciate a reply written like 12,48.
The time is 11,43
